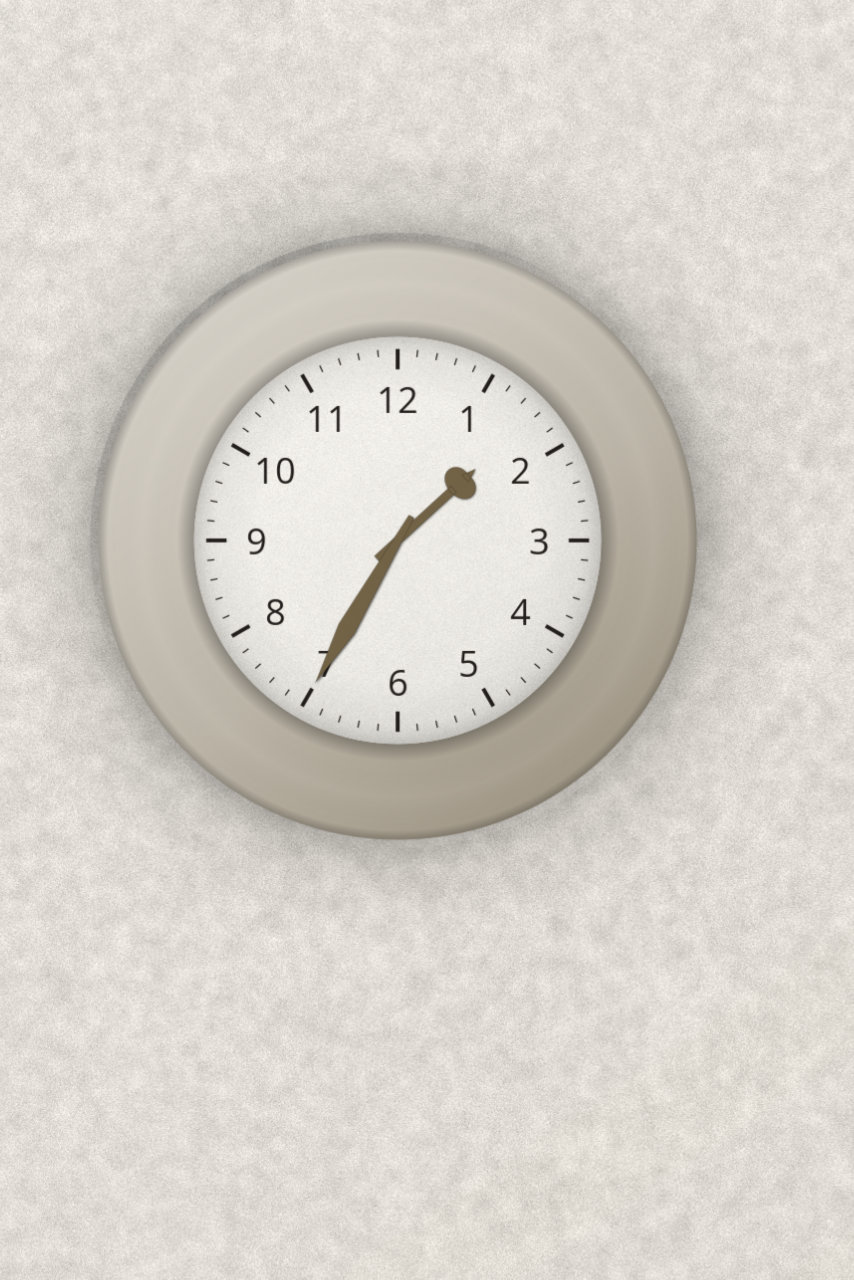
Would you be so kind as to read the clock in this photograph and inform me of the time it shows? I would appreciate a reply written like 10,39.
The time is 1,35
